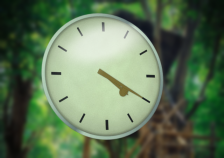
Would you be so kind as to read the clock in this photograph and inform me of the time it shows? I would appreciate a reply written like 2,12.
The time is 4,20
